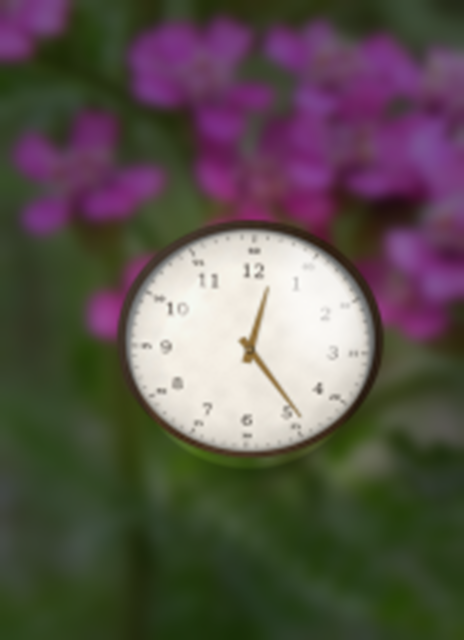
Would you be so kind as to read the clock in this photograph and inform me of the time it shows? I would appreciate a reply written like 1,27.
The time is 12,24
